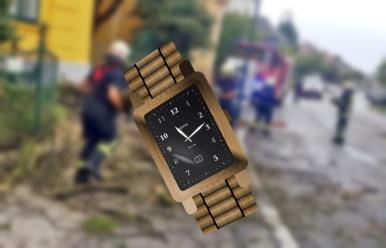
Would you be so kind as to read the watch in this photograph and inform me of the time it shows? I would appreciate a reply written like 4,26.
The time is 11,13
